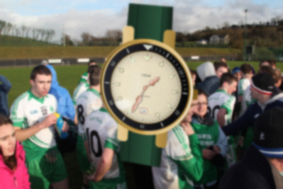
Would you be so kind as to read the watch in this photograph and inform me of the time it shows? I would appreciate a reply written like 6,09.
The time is 1,34
